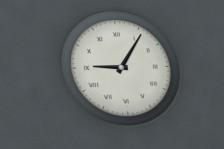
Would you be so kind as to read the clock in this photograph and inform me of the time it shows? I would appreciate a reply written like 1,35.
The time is 9,06
